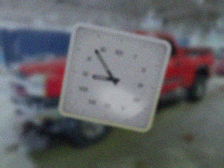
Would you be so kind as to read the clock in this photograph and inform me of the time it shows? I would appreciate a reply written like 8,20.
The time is 8,53
